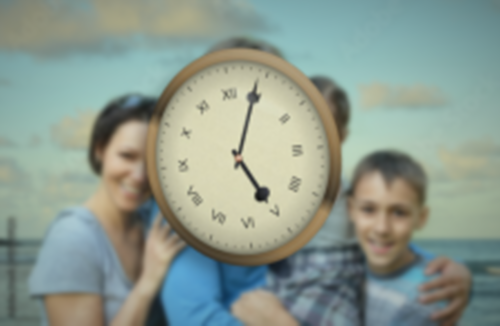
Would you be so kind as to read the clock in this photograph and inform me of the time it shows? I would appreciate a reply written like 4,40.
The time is 5,04
